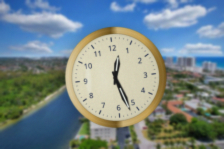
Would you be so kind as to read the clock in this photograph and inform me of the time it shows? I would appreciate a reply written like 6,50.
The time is 12,27
